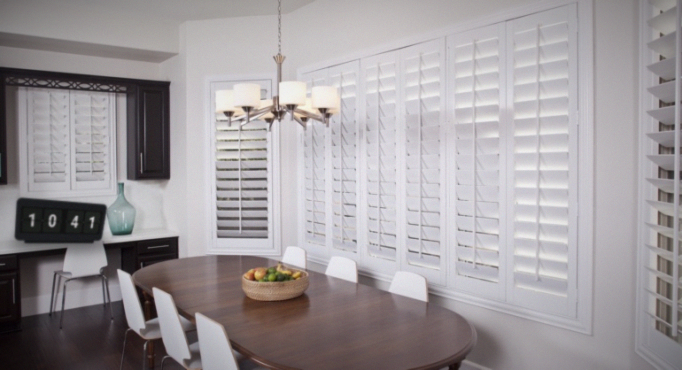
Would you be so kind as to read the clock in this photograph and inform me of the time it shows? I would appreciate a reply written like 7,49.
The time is 10,41
